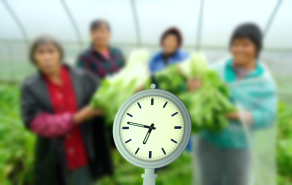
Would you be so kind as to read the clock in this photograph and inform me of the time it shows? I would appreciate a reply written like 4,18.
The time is 6,47
